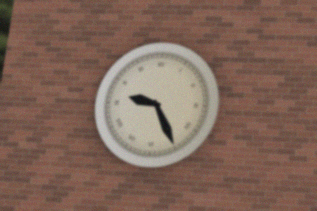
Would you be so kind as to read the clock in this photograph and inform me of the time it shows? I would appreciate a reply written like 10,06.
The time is 9,25
